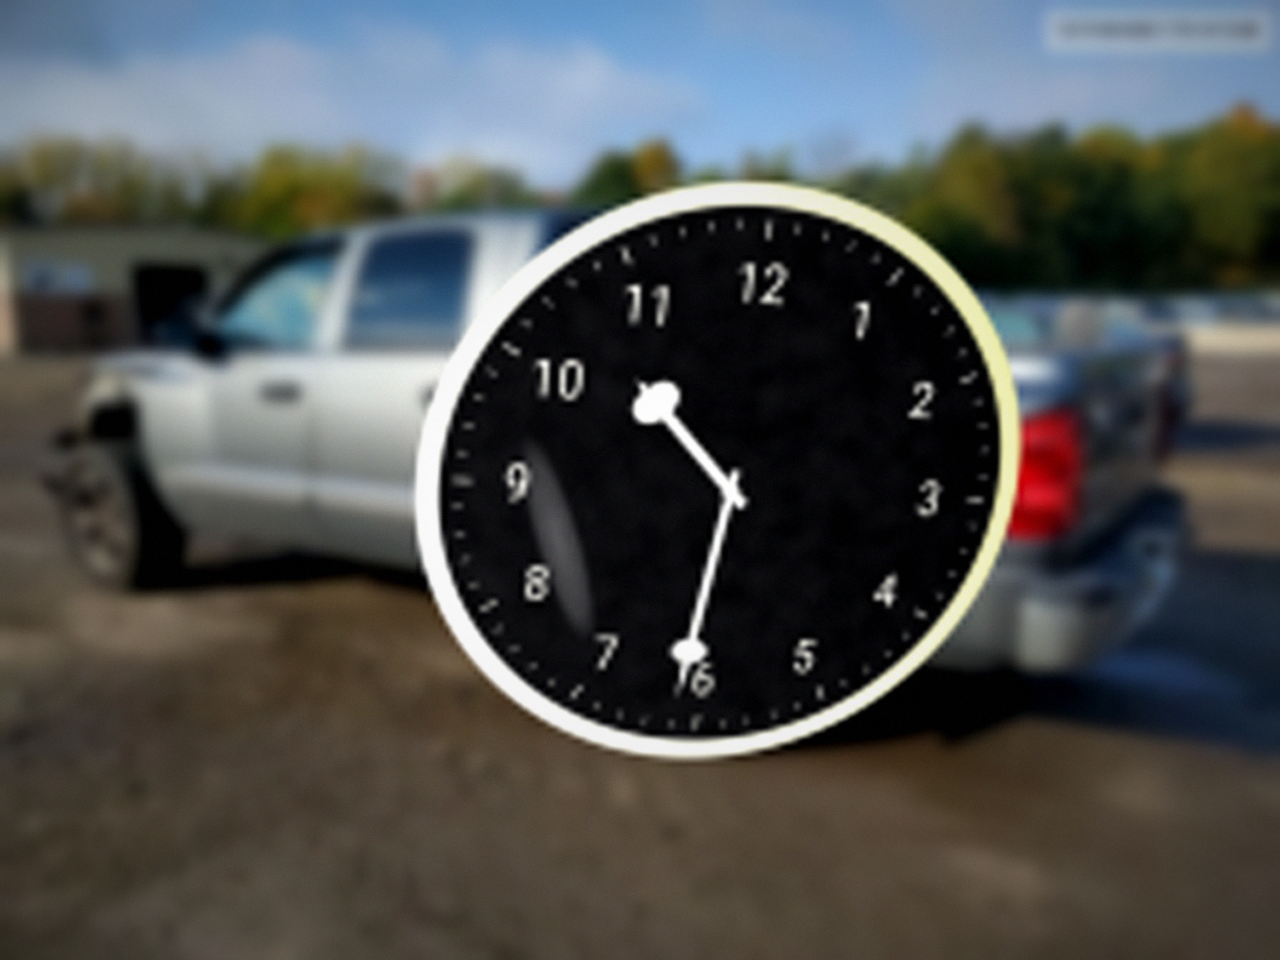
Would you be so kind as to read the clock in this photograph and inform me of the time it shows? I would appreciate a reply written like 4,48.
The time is 10,31
